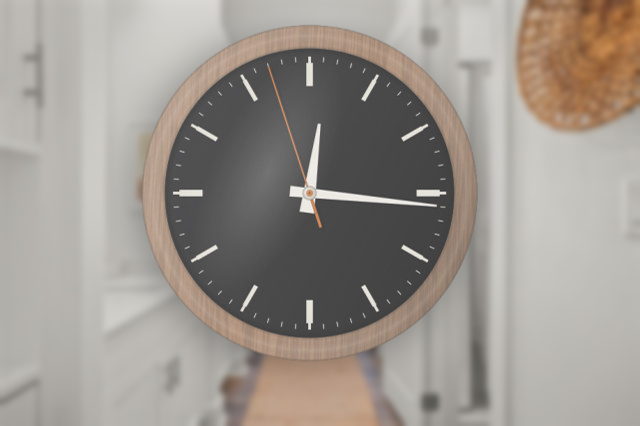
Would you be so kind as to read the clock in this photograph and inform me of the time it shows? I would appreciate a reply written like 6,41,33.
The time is 12,15,57
